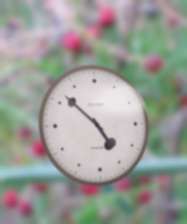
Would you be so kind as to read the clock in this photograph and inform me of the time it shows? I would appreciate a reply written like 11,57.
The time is 4,52
